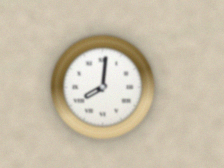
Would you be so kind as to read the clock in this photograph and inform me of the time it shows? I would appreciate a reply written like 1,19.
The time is 8,01
